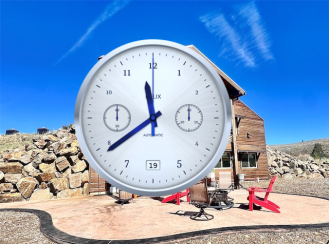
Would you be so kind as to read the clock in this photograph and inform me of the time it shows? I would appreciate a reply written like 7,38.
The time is 11,39
